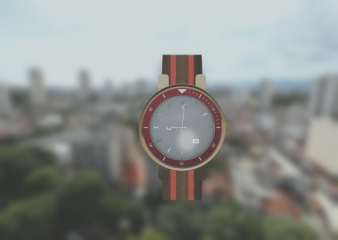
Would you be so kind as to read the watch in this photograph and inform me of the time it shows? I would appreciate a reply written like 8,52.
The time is 9,01
